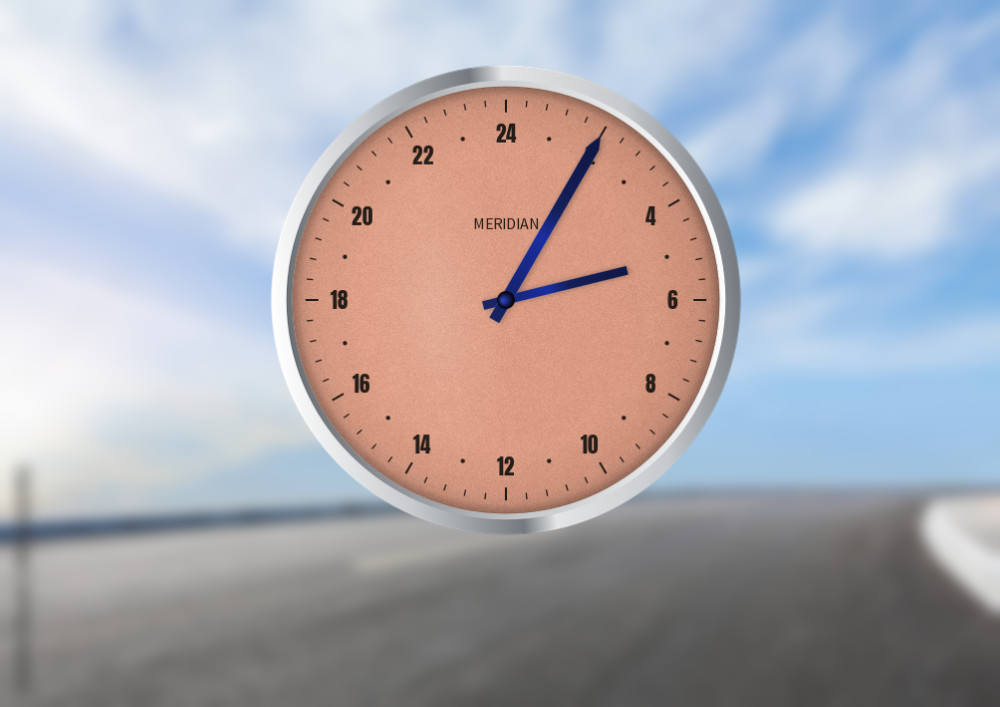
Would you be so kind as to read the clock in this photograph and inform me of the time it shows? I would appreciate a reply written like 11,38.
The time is 5,05
